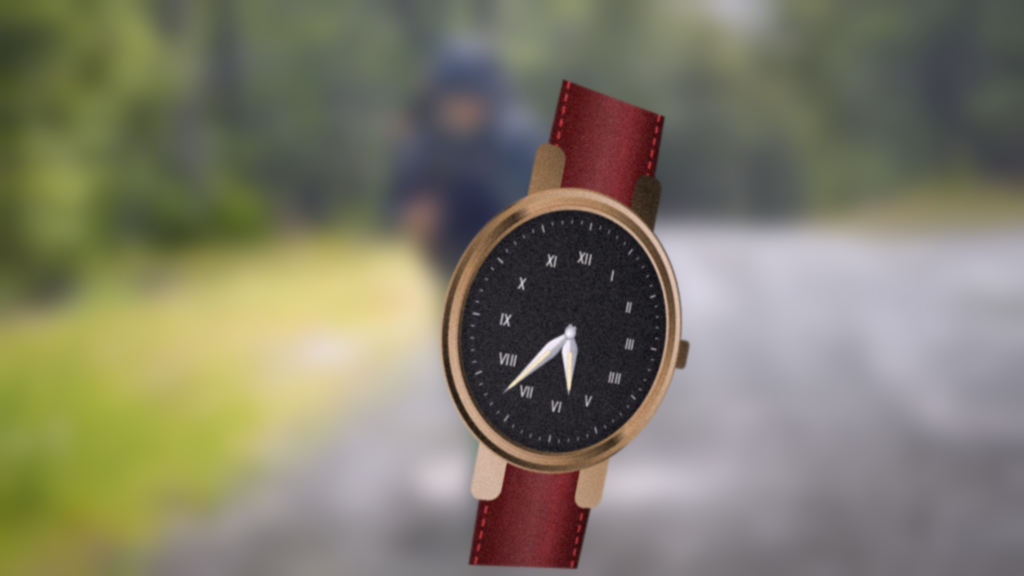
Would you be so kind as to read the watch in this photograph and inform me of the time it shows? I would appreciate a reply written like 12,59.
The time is 5,37
